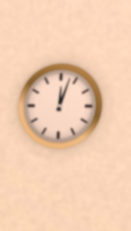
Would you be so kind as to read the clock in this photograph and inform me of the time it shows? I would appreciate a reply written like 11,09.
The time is 12,03
